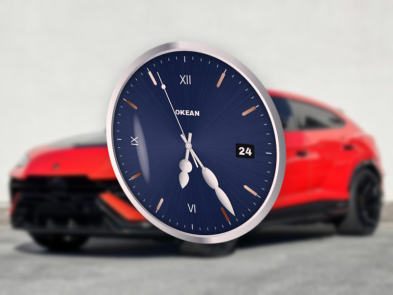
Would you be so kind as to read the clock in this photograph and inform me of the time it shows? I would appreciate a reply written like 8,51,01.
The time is 6,23,56
